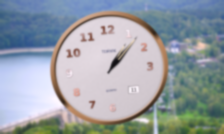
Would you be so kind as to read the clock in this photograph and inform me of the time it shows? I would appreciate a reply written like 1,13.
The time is 1,07
